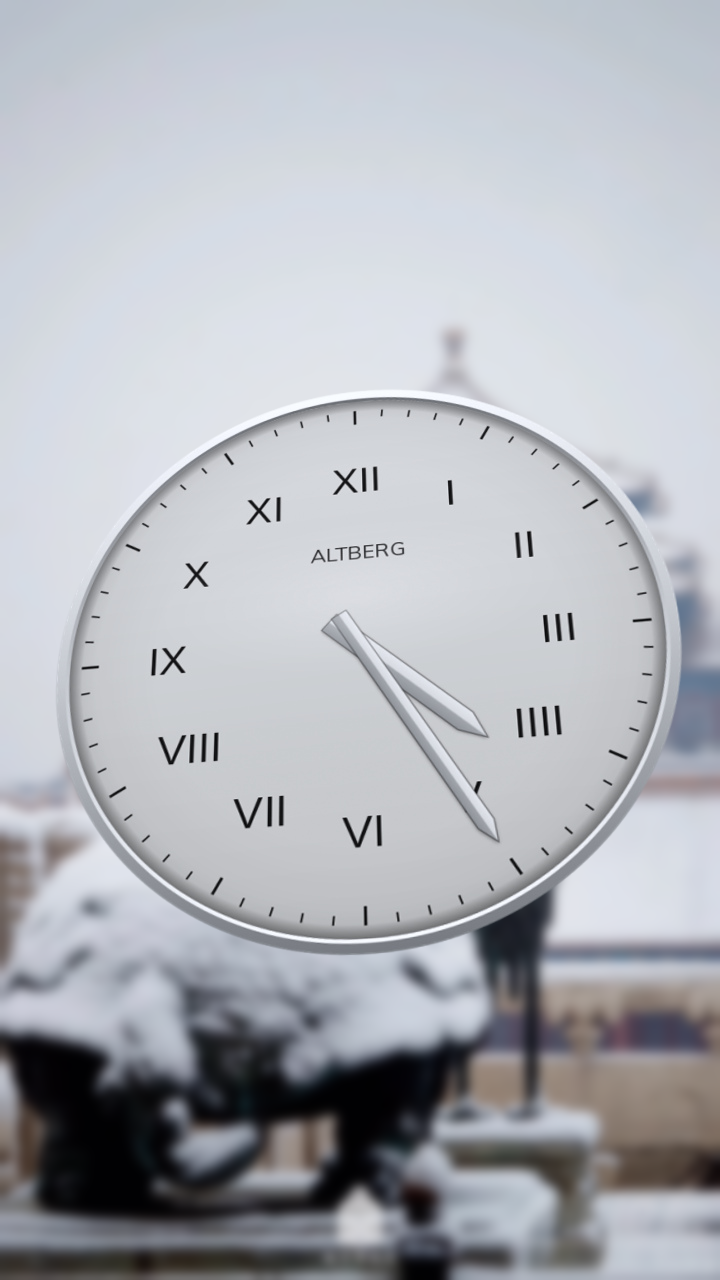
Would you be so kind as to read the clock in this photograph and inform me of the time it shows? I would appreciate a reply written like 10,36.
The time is 4,25
